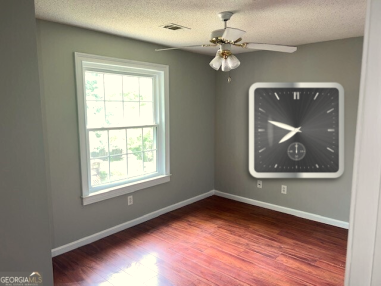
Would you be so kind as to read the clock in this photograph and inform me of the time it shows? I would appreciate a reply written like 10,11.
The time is 7,48
